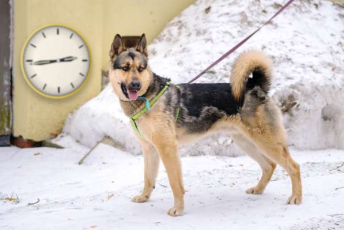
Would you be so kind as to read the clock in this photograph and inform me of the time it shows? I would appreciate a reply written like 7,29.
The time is 2,44
